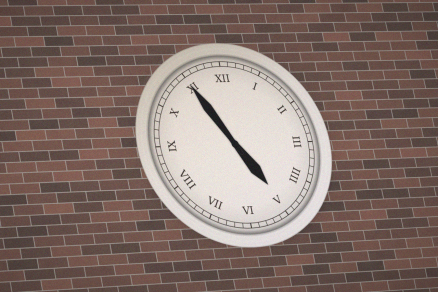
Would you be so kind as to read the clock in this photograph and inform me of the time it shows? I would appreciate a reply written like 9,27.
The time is 4,55
